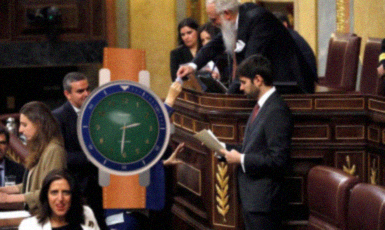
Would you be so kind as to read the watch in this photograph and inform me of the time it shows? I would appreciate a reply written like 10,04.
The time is 2,31
